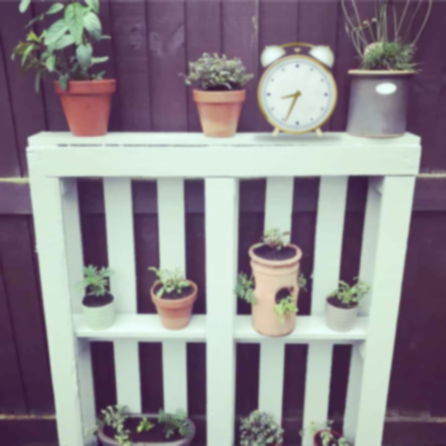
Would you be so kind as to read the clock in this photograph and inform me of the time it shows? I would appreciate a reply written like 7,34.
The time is 8,34
